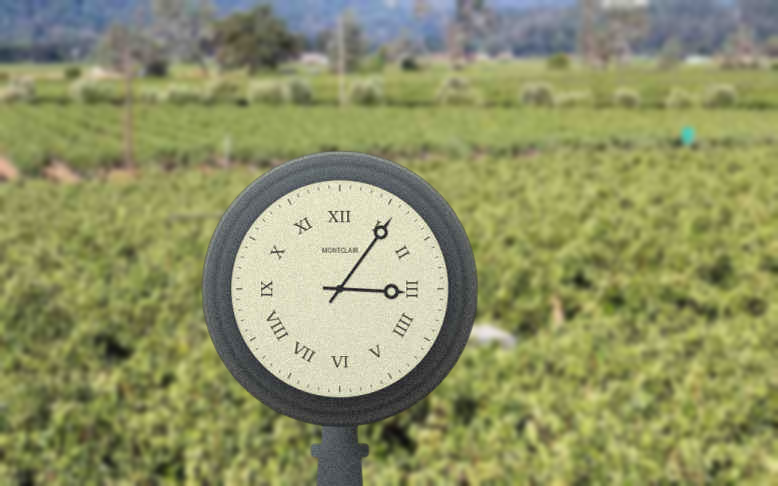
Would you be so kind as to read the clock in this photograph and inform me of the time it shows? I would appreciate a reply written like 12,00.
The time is 3,06
